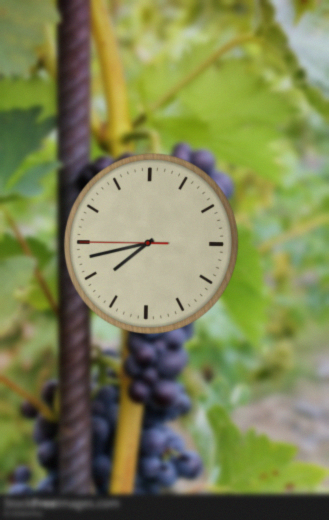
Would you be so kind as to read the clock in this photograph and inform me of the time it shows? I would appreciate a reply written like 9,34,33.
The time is 7,42,45
